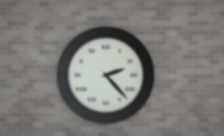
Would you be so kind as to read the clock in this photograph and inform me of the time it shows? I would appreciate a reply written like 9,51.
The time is 2,23
